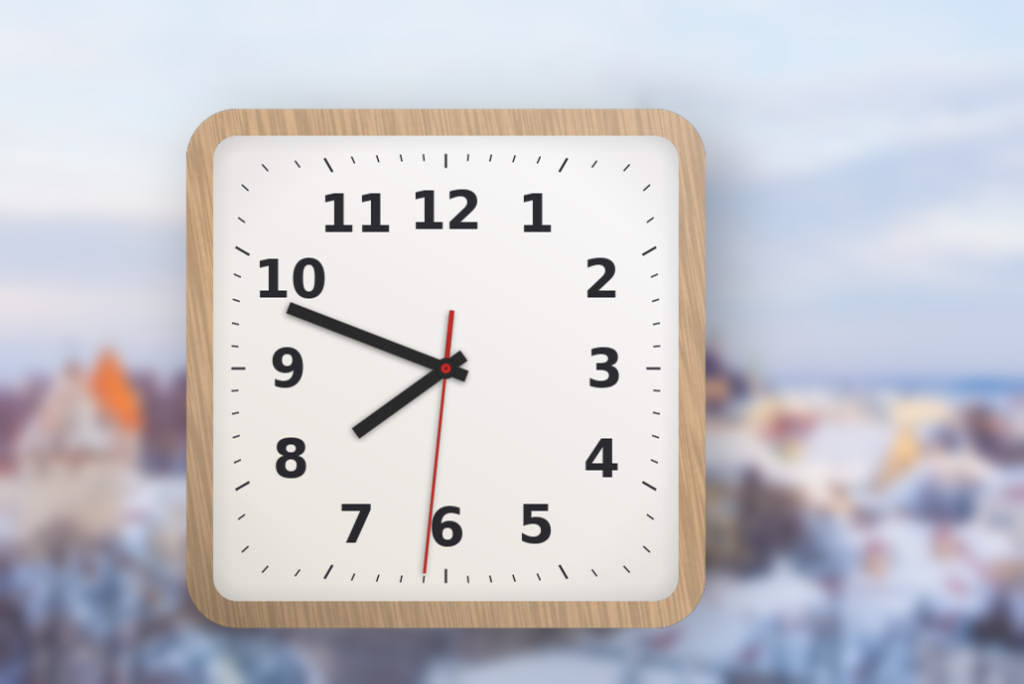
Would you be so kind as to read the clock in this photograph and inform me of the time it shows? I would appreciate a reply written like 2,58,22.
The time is 7,48,31
